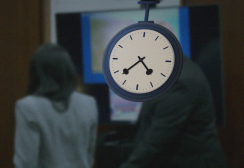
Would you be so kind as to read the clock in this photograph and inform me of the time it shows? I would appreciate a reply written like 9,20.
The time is 4,38
